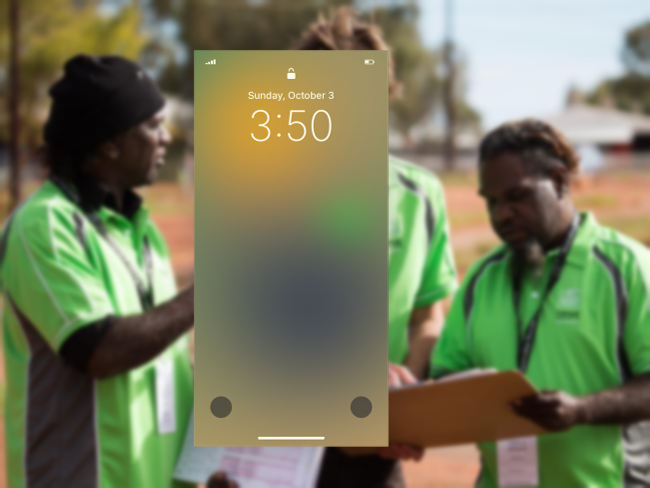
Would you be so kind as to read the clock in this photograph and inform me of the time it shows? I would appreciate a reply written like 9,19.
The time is 3,50
